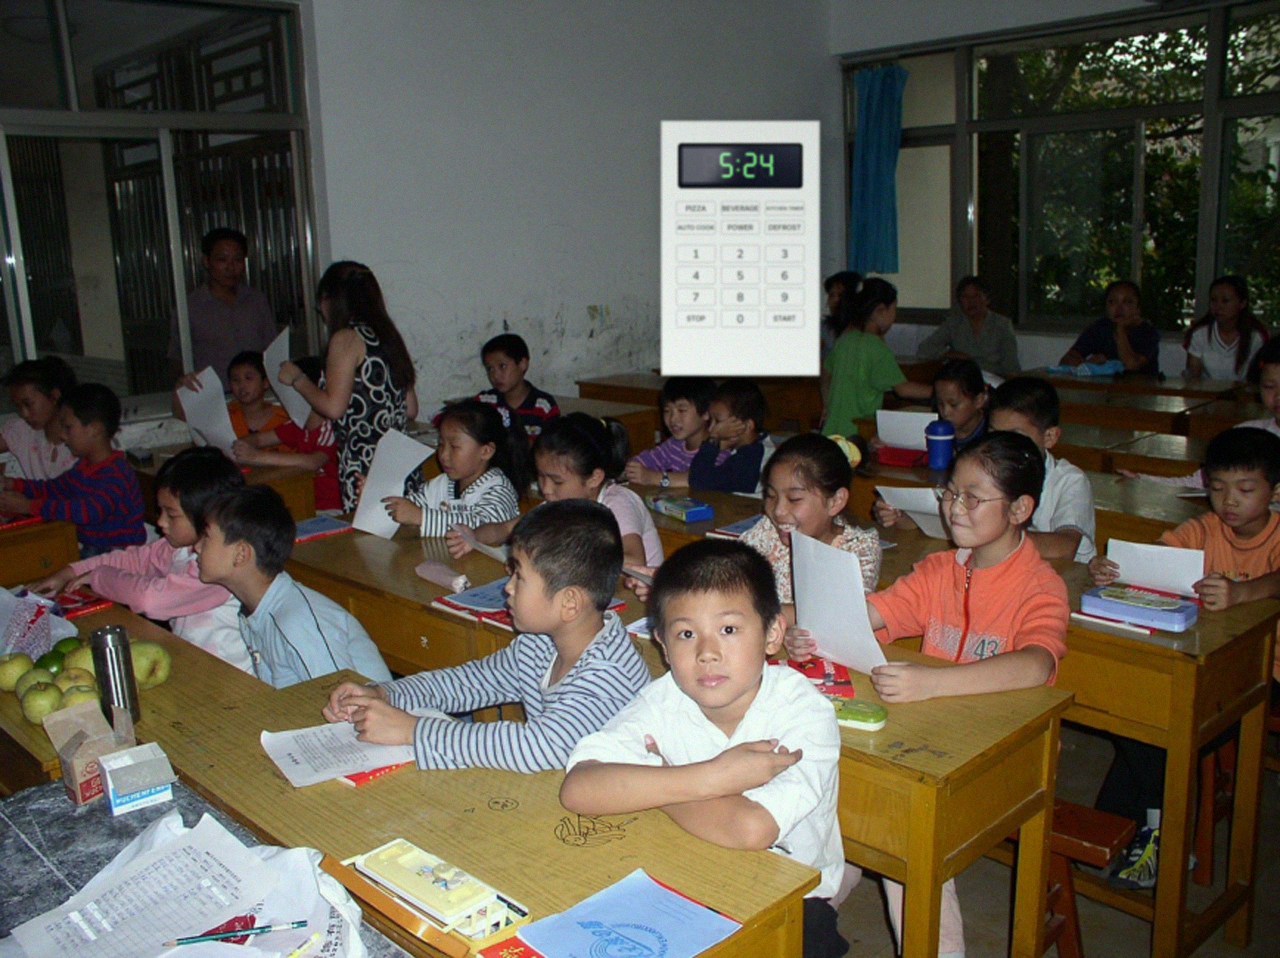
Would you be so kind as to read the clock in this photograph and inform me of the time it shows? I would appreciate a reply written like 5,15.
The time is 5,24
